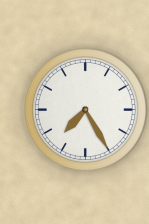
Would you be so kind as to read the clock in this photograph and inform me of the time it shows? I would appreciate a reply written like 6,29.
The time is 7,25
